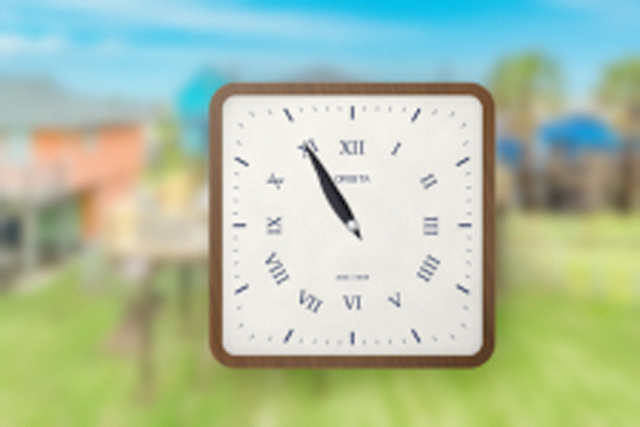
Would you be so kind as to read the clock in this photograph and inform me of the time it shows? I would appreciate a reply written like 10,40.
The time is 10,55
